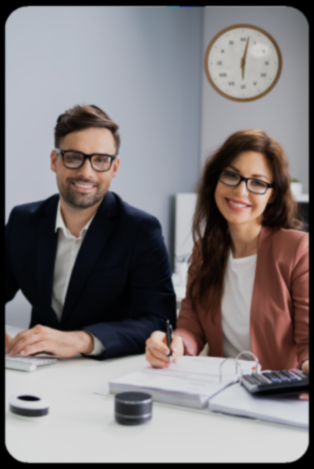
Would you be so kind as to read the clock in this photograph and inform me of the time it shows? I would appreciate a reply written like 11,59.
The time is 6,02
